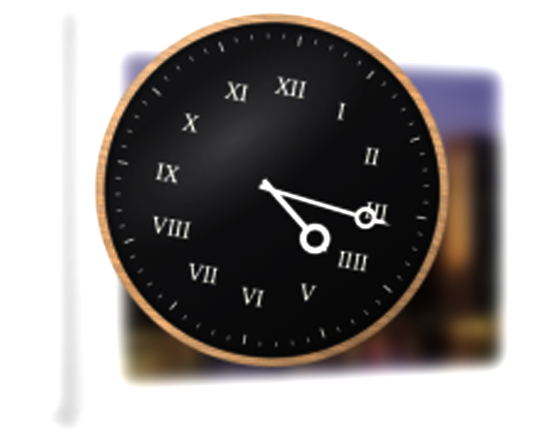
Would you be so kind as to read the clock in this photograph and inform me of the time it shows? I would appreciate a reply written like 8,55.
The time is 4,16
